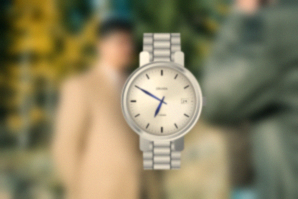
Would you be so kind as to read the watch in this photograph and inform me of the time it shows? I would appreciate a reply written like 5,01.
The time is 6,50
